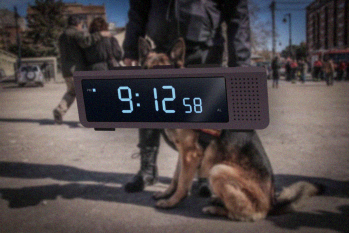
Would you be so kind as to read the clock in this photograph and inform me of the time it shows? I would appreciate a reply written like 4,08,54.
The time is 9,12,58
